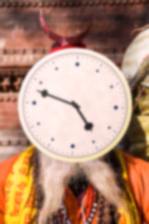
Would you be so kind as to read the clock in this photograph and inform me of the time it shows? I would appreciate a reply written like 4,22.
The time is 4,48
